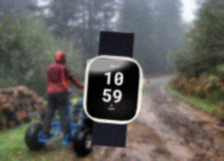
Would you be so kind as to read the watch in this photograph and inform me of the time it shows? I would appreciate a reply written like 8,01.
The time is 10,59
